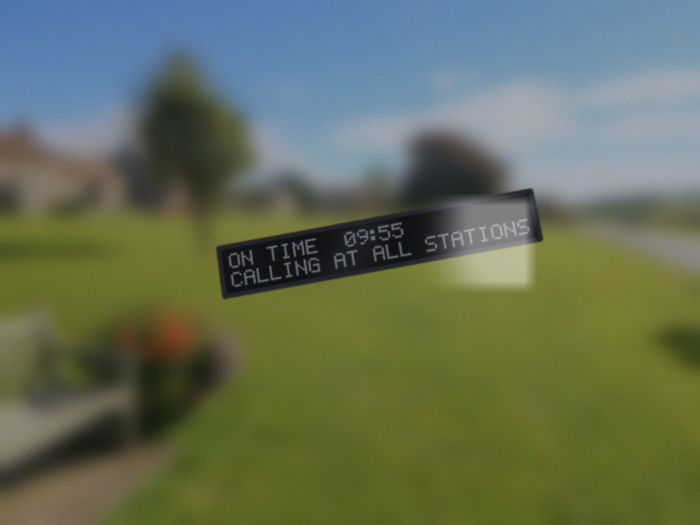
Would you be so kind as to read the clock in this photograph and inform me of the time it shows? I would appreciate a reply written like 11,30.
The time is 9,55
